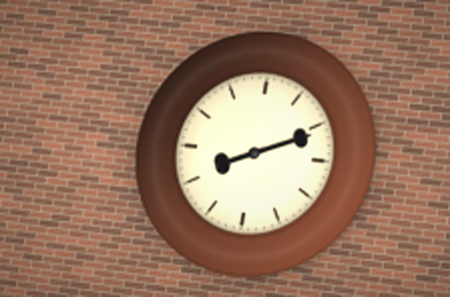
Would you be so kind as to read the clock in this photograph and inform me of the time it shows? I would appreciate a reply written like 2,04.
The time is 8,11
